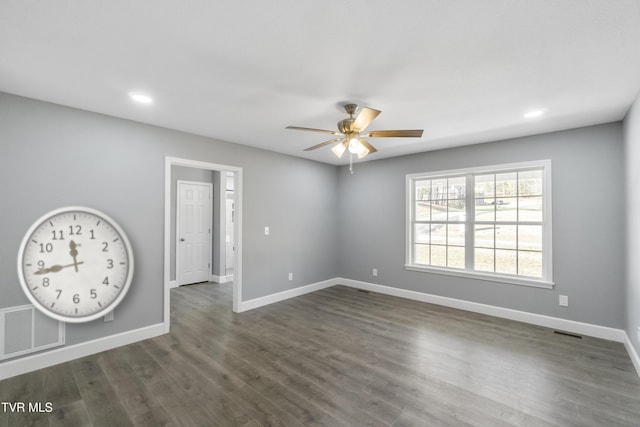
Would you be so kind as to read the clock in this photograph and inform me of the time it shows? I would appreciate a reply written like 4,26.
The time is 11,43
